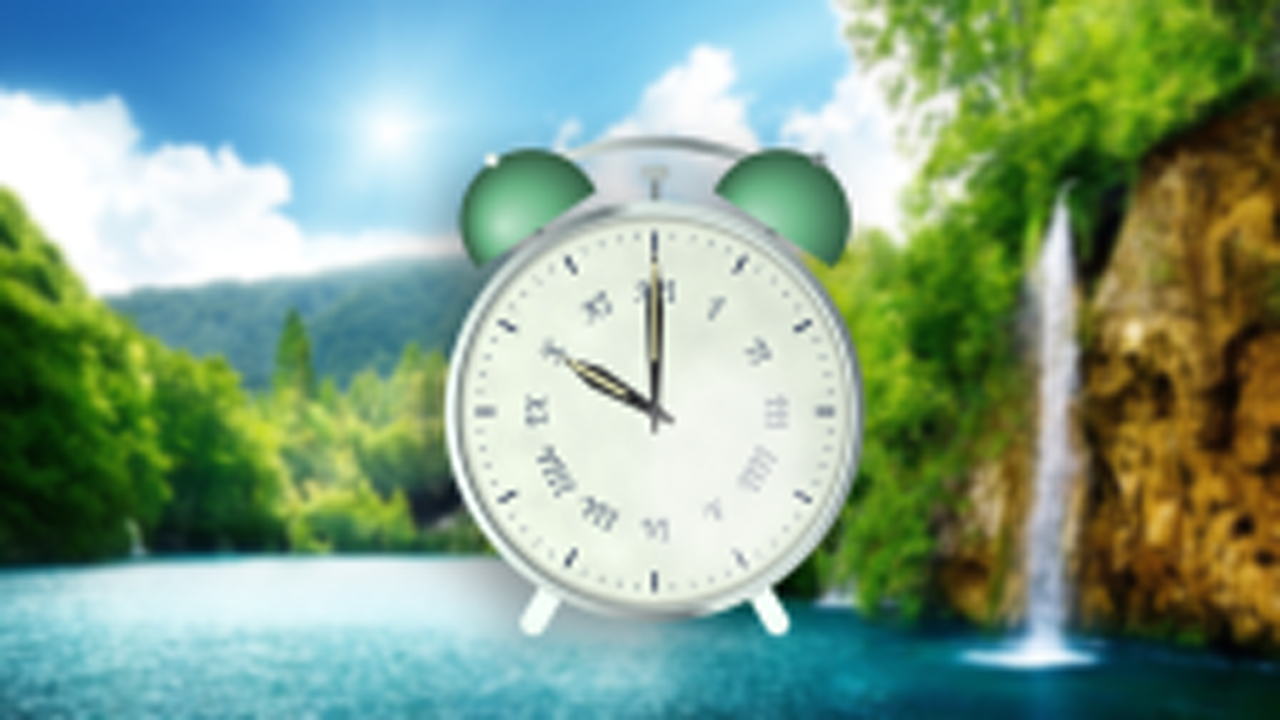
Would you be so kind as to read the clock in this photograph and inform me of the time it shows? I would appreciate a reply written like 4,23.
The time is 10,00
